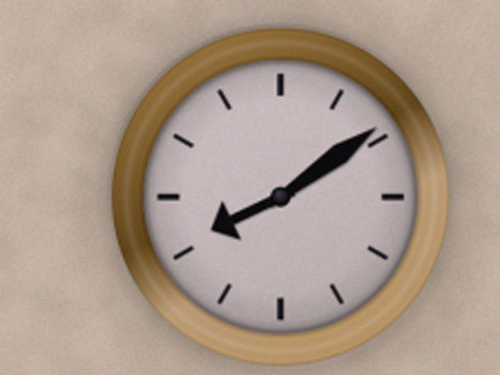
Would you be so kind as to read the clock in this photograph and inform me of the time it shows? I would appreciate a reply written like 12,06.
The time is 8,09
